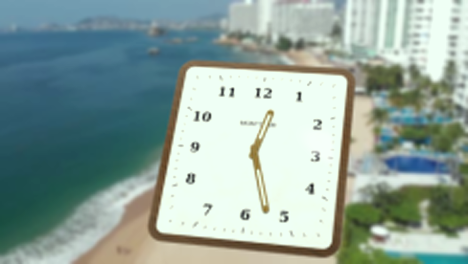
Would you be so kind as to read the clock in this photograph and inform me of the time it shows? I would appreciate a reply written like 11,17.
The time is 12,27
